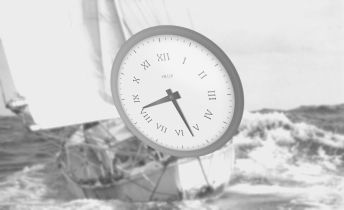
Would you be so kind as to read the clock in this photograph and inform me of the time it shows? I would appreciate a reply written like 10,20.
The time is 8,27
